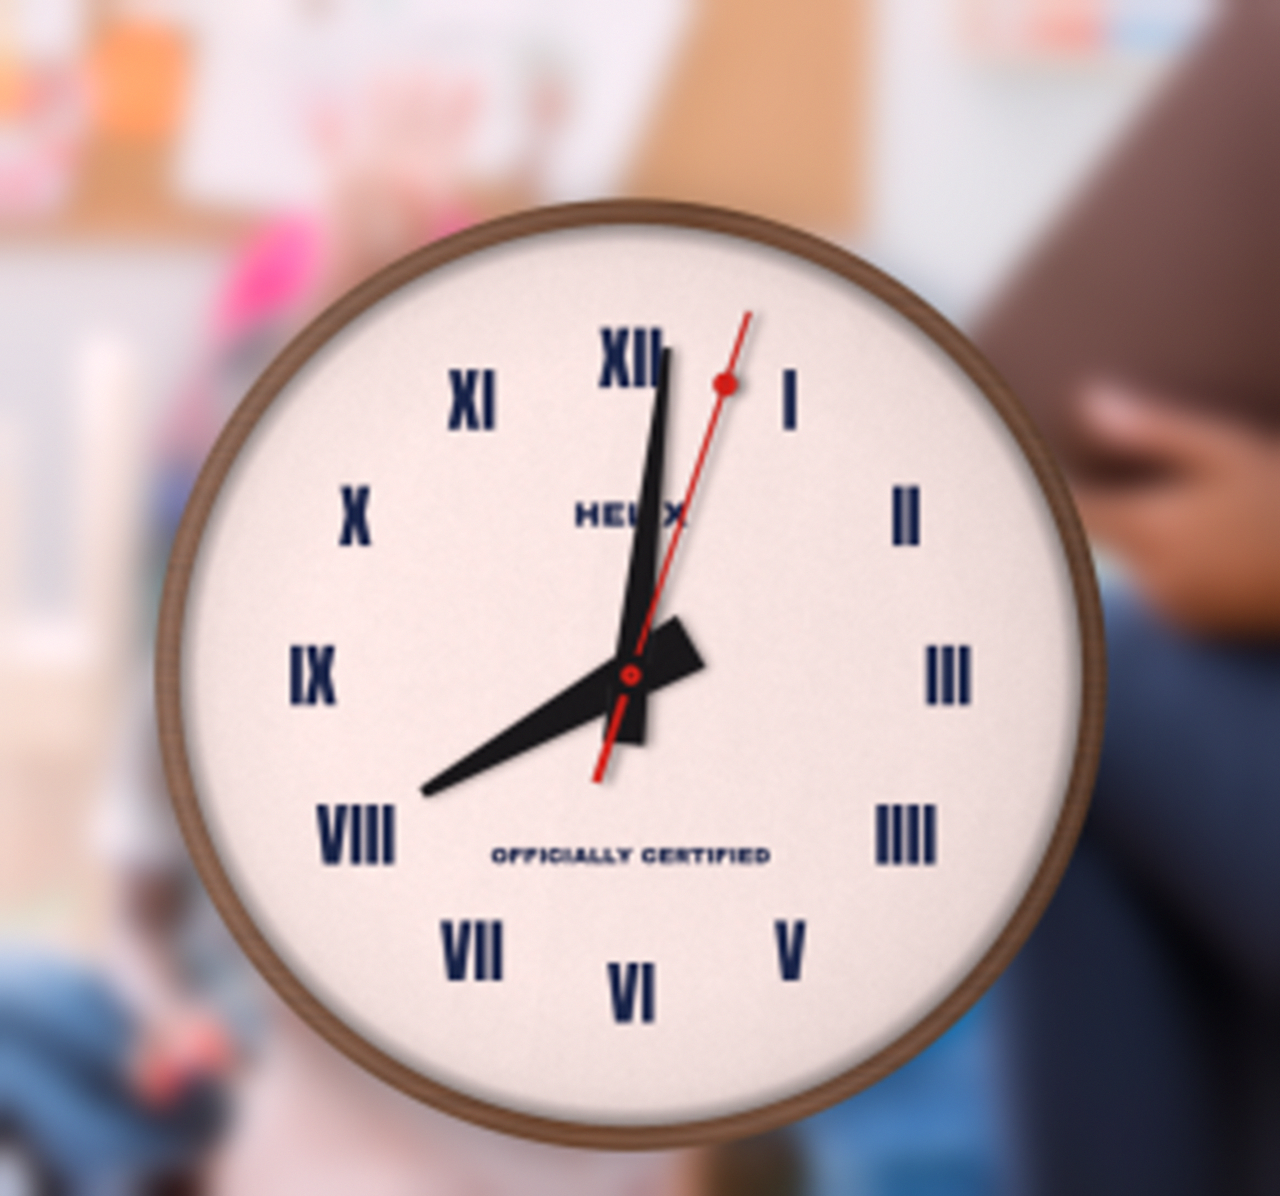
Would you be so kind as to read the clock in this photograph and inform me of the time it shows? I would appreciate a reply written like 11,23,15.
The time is 8,01,03
